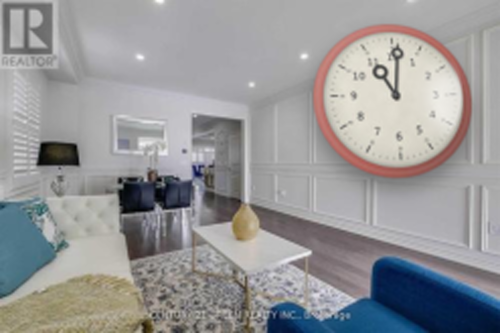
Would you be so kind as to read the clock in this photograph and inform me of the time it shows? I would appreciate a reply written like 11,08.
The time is 11,01
